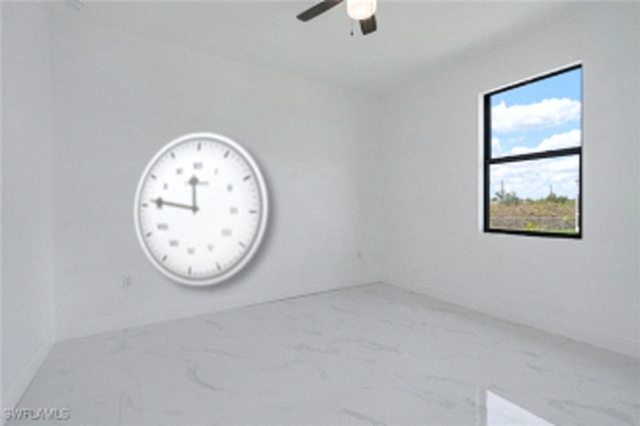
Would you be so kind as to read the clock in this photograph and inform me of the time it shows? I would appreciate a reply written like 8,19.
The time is 11,46
